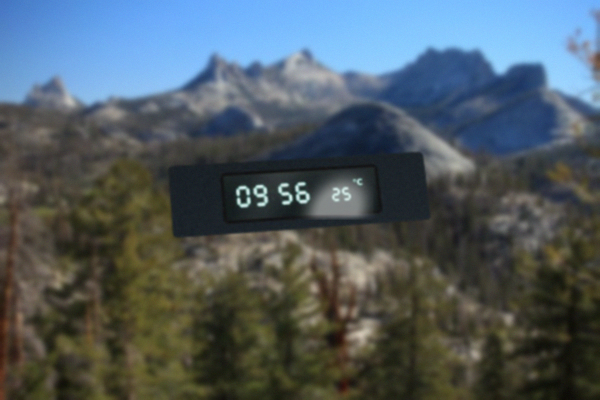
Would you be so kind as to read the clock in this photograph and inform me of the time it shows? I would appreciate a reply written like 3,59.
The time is 9,56
